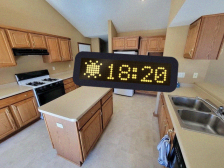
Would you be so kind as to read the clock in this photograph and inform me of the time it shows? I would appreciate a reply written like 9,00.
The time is 18,20
